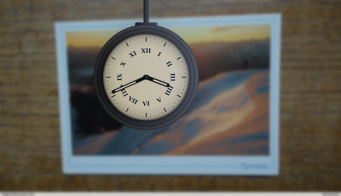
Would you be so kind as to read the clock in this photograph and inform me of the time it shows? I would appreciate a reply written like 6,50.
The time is 3,41
